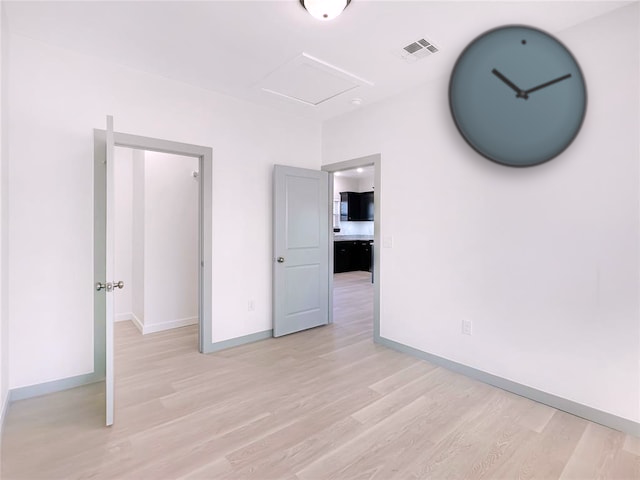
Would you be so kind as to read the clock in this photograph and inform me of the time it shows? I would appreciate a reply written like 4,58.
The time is 10,11
